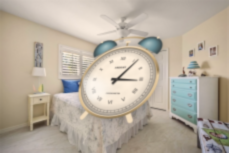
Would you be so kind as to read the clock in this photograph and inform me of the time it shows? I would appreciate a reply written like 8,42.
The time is 3,06
